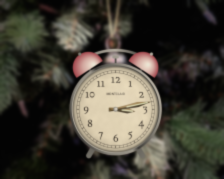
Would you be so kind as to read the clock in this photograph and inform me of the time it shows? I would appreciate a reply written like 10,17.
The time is 3,13
